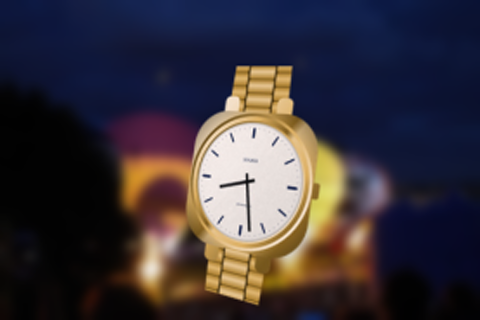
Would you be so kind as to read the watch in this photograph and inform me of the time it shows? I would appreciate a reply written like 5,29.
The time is 8,28
